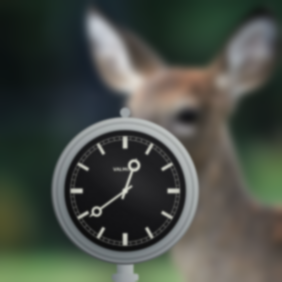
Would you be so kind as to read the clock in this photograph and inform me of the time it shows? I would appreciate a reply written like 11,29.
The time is 12,39
